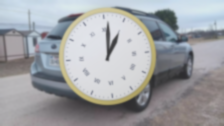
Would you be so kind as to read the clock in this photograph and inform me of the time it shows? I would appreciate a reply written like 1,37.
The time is 1,01
